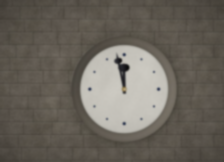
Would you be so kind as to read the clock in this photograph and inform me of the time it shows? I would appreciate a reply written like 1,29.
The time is 11,58
